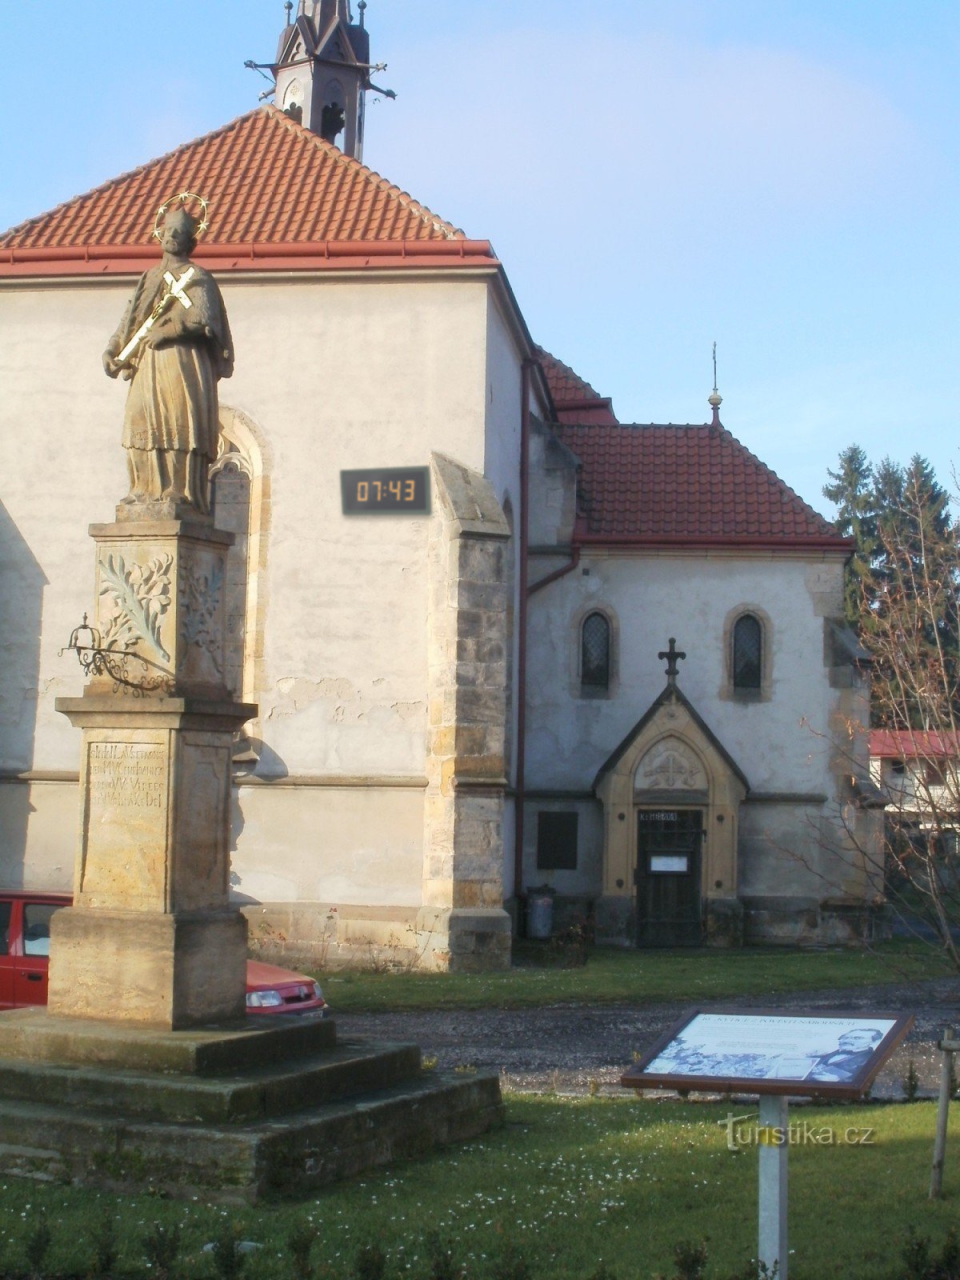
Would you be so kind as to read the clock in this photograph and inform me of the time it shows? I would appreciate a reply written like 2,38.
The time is 7,43
